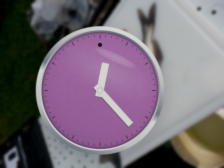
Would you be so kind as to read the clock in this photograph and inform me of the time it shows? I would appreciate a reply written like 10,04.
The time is 12,23
